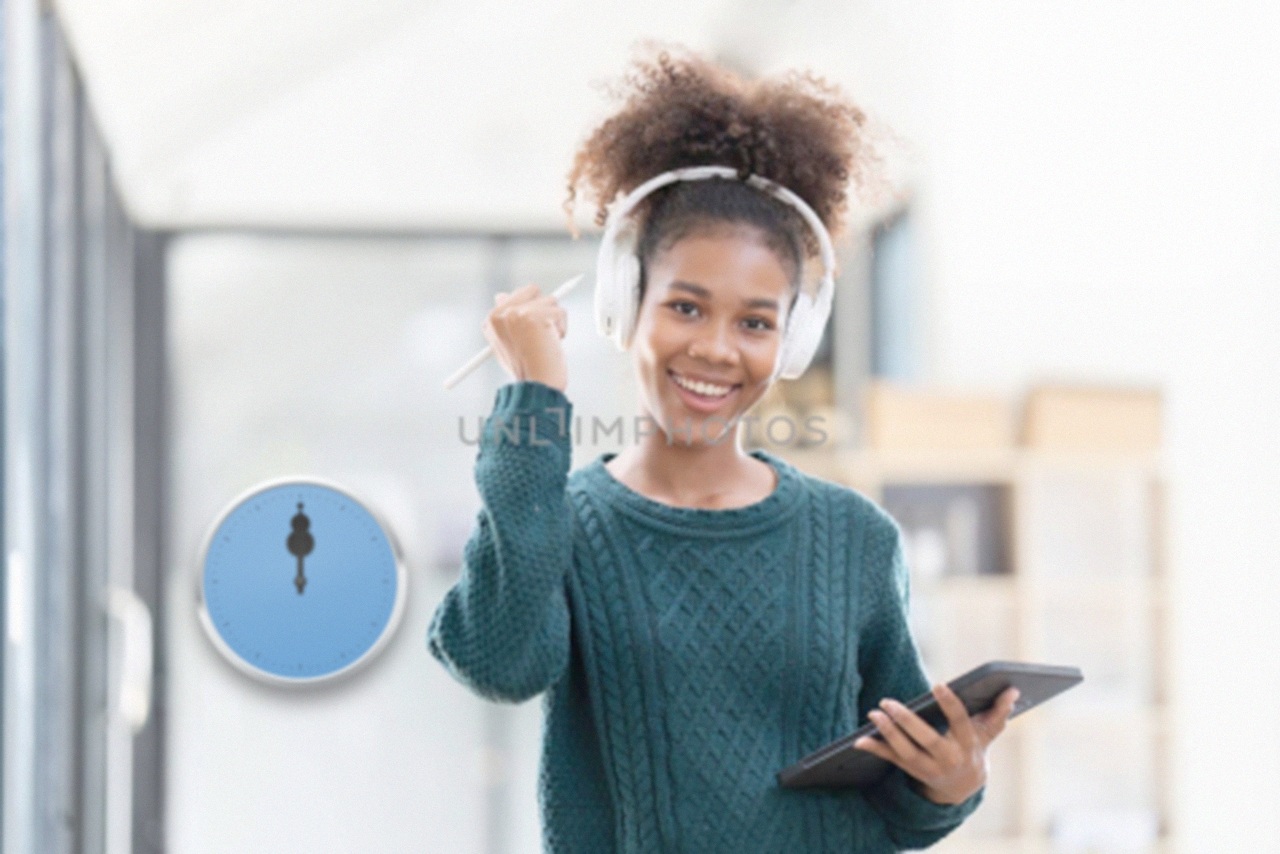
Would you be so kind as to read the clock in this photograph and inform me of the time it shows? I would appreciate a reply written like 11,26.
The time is 12,00
